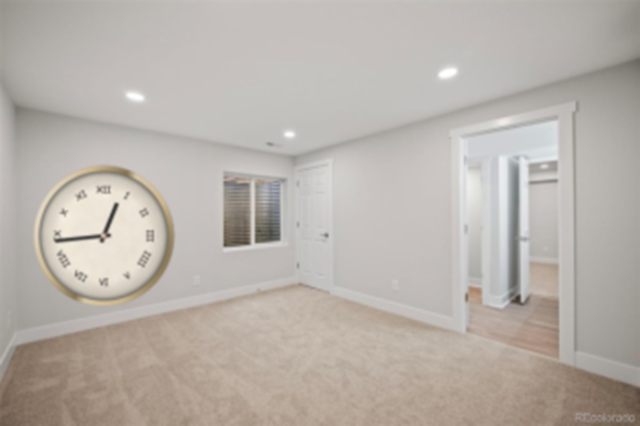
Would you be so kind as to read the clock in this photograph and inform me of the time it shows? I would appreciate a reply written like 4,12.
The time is 12,44
